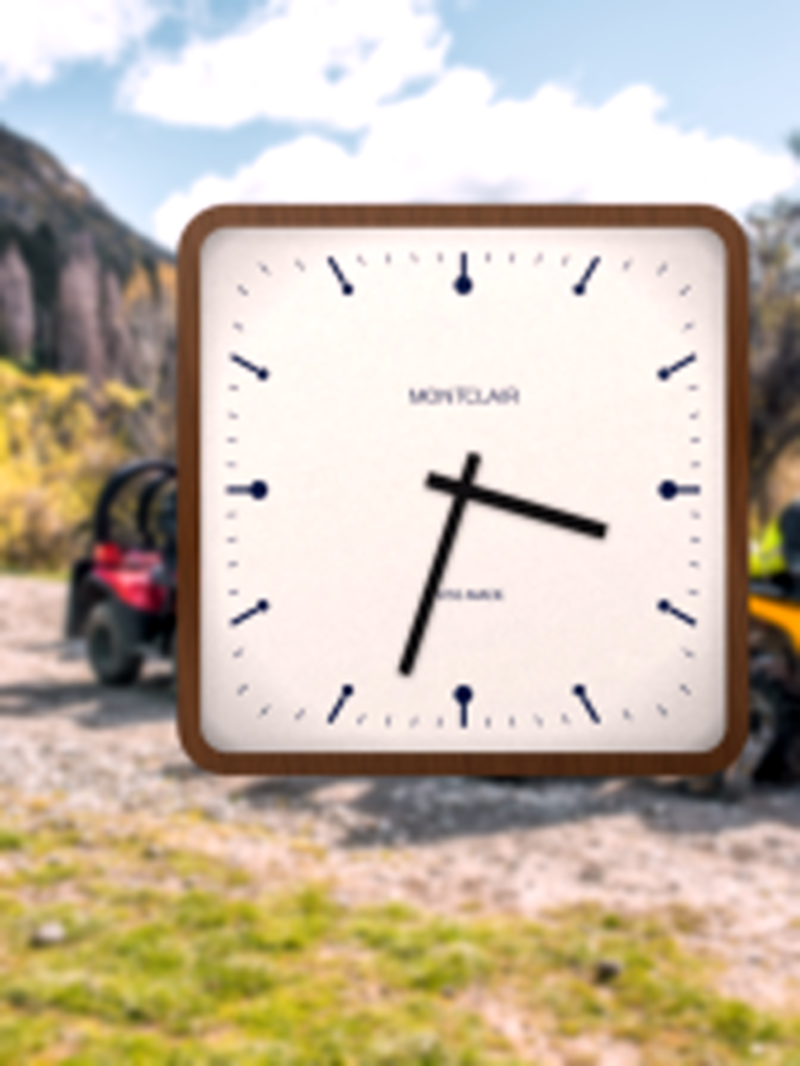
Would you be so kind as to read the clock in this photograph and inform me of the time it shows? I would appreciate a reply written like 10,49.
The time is 3,33
